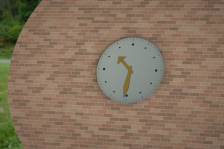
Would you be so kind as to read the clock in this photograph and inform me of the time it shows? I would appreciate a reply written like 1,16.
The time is 10,31
